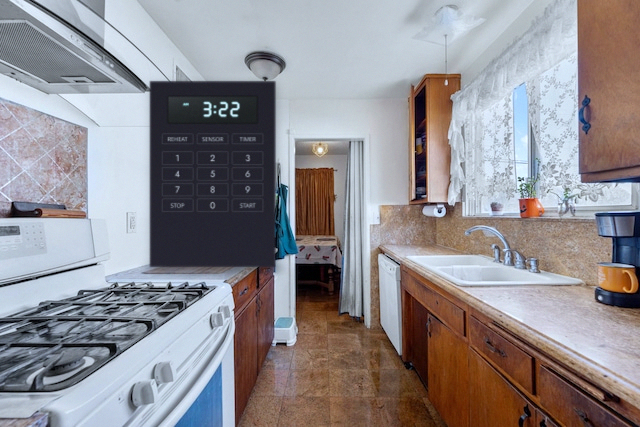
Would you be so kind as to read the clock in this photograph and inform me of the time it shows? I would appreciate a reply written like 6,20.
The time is 3,22
